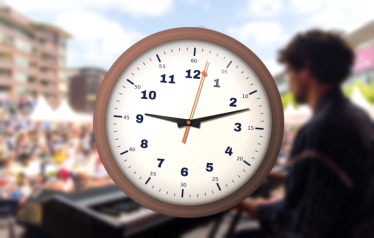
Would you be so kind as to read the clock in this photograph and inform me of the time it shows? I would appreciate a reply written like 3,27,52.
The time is 9,12,02
